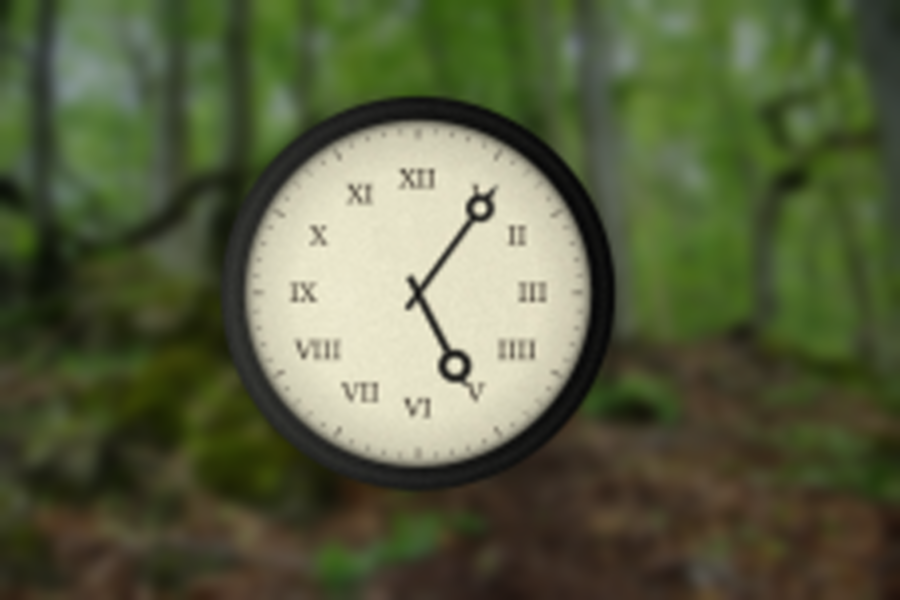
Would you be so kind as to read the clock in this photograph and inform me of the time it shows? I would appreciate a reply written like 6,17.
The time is 5,06
